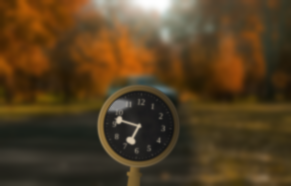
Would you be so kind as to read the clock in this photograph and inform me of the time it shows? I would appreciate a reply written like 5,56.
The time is 6,47
